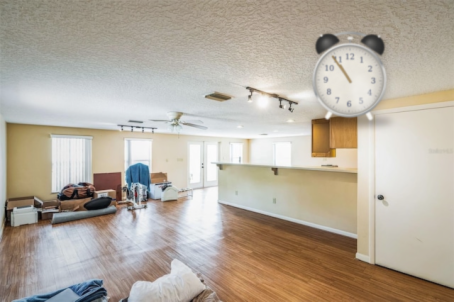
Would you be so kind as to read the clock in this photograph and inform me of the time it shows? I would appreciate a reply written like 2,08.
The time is 10,54
